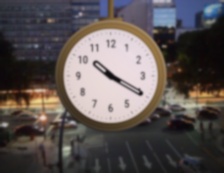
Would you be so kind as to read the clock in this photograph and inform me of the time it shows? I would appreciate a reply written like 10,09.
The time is 10,20
